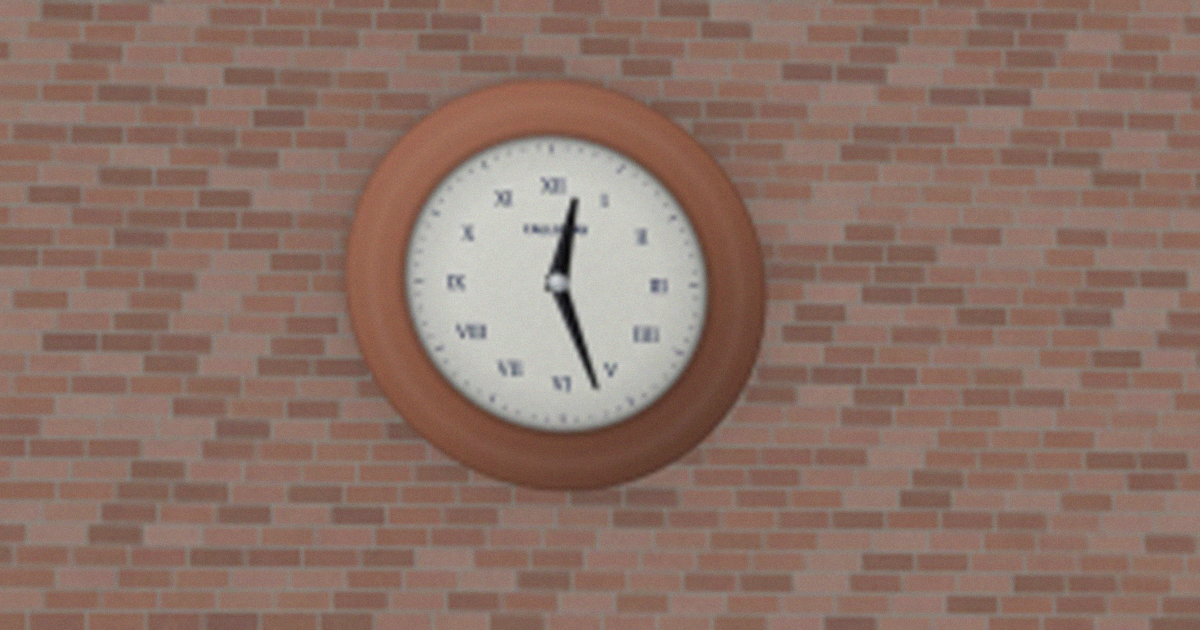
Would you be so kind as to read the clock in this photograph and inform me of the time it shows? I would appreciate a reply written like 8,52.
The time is 12,27
